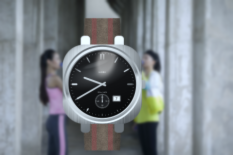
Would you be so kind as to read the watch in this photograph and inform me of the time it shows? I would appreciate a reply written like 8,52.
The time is 9,40
